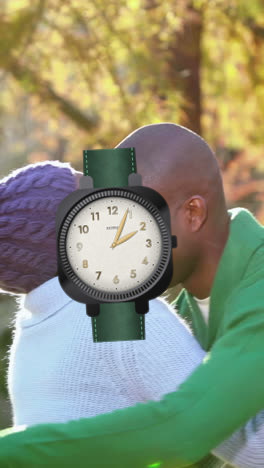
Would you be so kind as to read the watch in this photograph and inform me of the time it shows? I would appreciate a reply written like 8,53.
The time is 2,04
